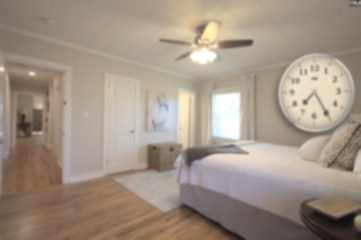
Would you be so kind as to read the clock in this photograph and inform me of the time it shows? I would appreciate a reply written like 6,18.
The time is 7,25
